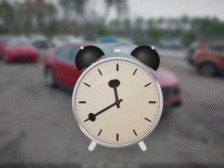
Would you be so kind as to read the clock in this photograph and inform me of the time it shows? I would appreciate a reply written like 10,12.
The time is 11,40
